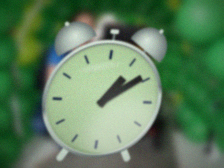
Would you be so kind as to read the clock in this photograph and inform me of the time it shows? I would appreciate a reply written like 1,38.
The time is 1,09
